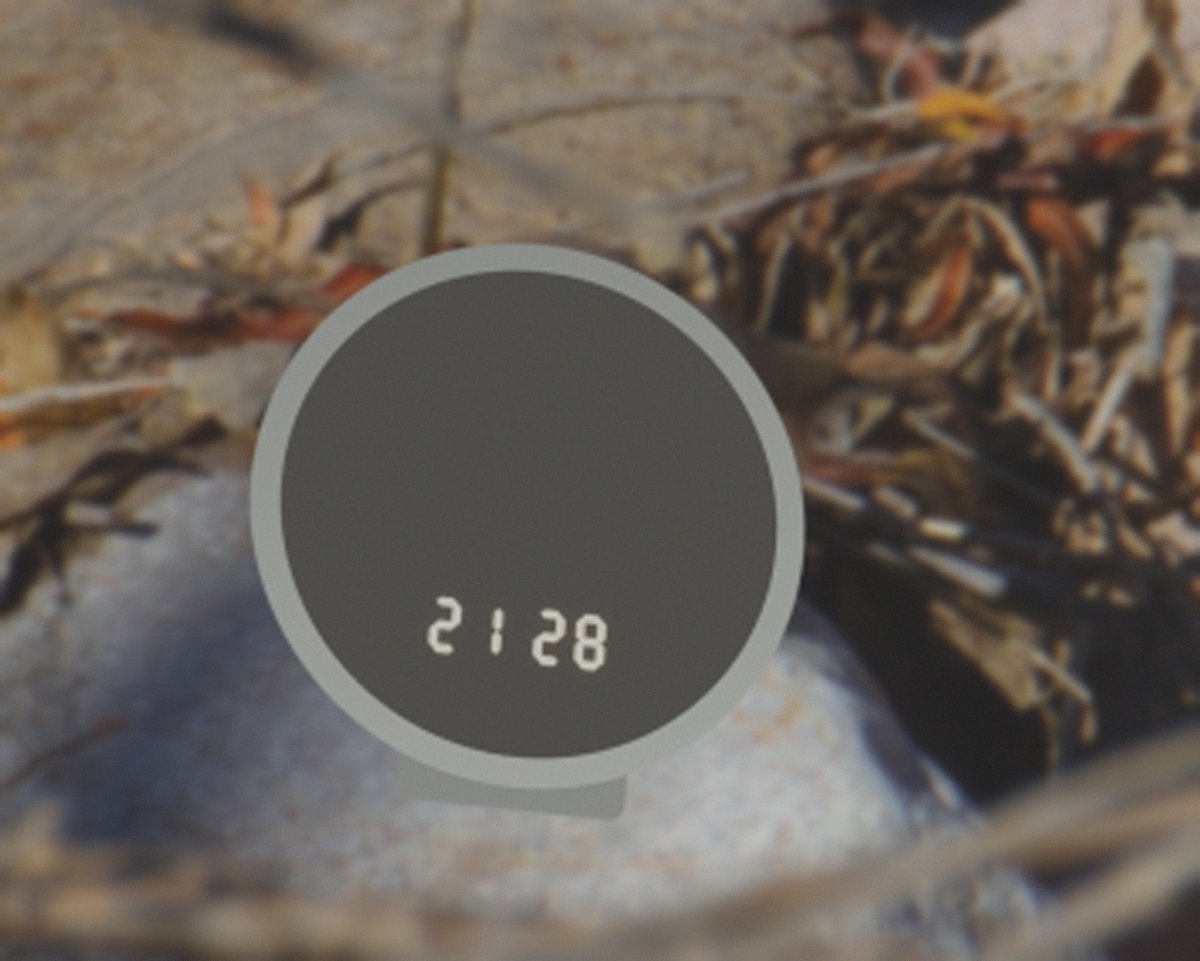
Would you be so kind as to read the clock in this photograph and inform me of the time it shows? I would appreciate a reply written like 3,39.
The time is 21,28
